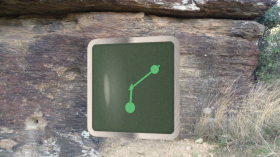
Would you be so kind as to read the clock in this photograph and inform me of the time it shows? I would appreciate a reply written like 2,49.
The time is 6,09
